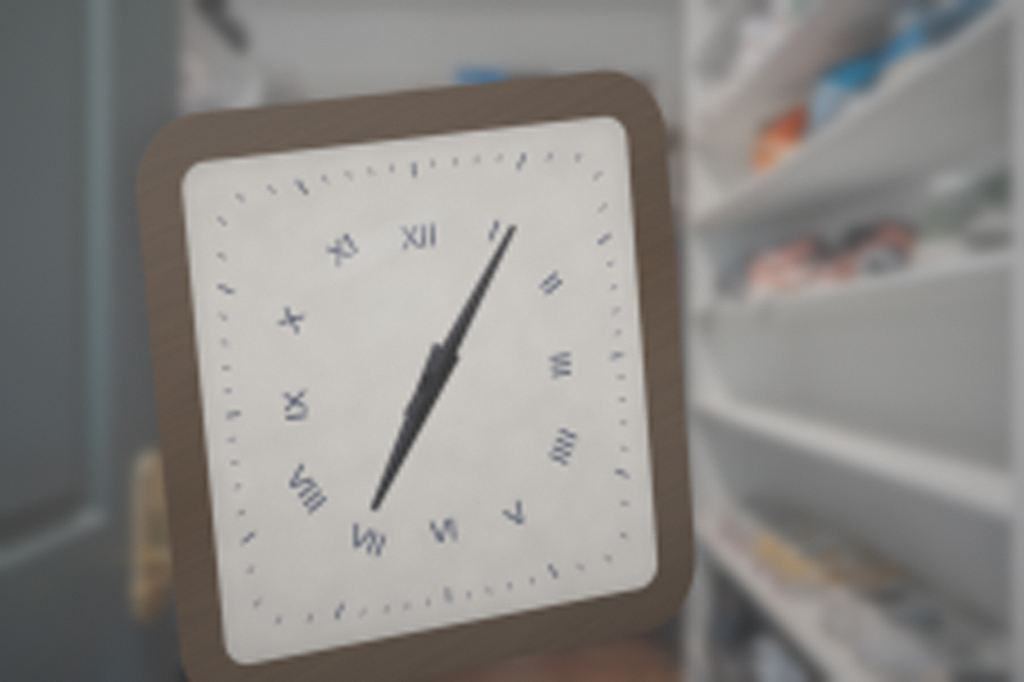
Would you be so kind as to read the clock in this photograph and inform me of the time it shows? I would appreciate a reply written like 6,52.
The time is 7,06
